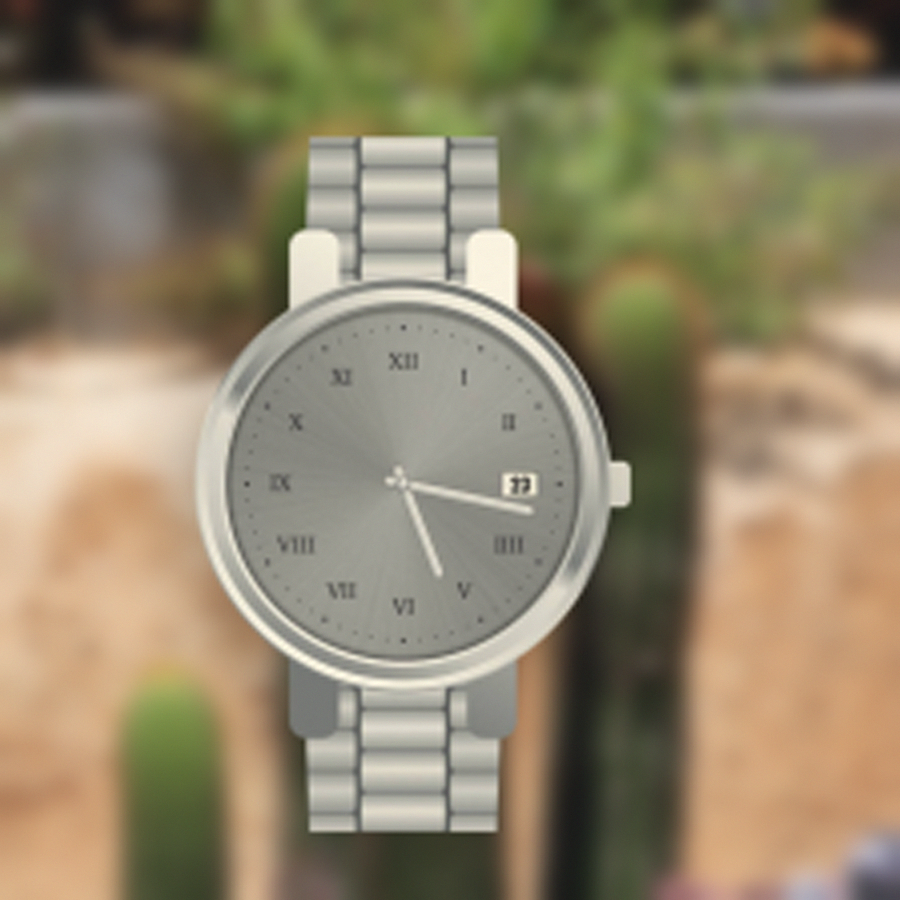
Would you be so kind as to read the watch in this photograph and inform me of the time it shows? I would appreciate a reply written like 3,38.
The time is 5,17
